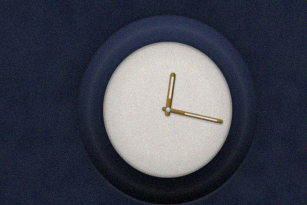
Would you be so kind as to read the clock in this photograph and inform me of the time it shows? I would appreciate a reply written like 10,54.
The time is 12,17
